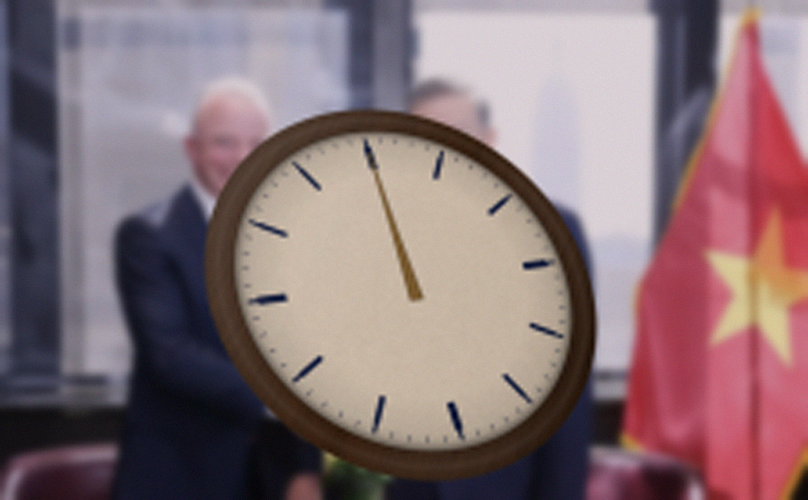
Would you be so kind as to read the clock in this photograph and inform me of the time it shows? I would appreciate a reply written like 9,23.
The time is 12,00
